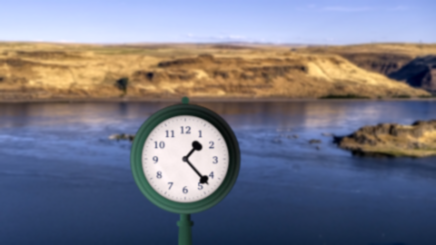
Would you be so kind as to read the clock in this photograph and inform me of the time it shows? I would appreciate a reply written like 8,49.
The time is 1,23
